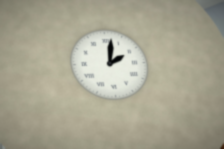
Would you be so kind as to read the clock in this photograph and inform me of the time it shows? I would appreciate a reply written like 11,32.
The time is 2,02
